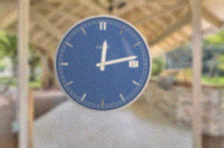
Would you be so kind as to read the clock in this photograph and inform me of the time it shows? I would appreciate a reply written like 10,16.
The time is 12,13
